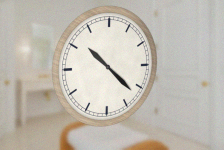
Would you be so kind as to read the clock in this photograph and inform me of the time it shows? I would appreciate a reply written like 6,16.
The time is 10,22
